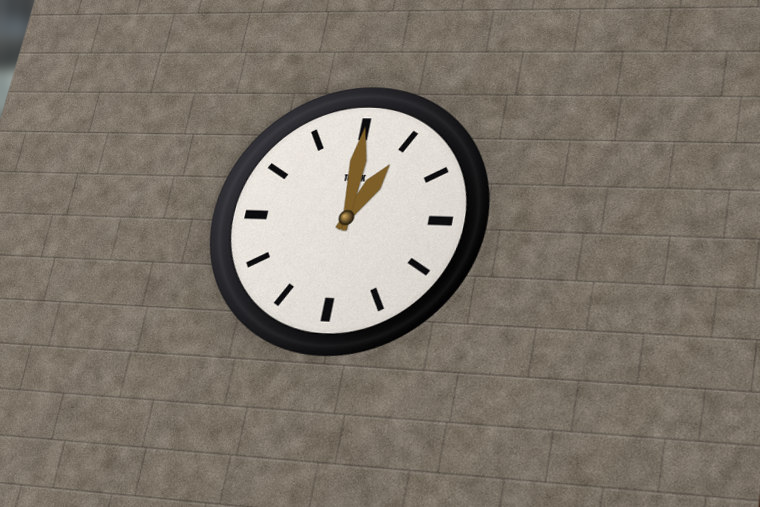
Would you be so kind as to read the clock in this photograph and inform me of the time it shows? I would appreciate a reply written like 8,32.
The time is 1,00
